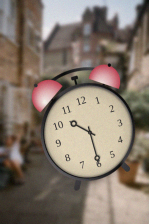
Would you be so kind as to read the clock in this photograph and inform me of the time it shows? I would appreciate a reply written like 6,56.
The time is 10,30
